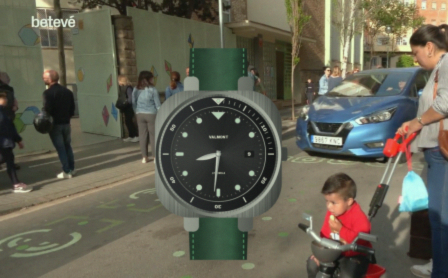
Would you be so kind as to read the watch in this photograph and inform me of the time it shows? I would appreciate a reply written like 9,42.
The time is 8,31
